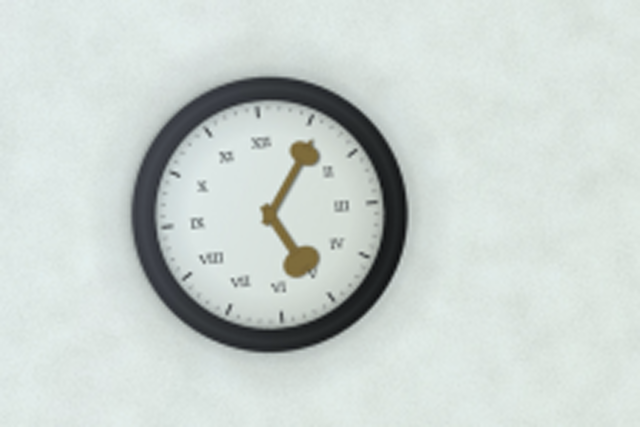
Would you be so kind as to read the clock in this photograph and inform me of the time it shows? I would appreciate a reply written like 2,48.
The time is 5,06
